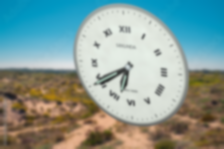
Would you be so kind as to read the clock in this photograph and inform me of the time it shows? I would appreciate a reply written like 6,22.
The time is 6,40
